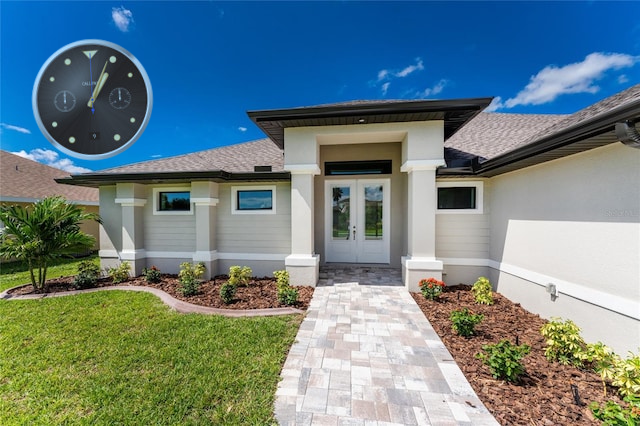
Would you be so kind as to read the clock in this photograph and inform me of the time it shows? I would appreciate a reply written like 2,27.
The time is 1,04
